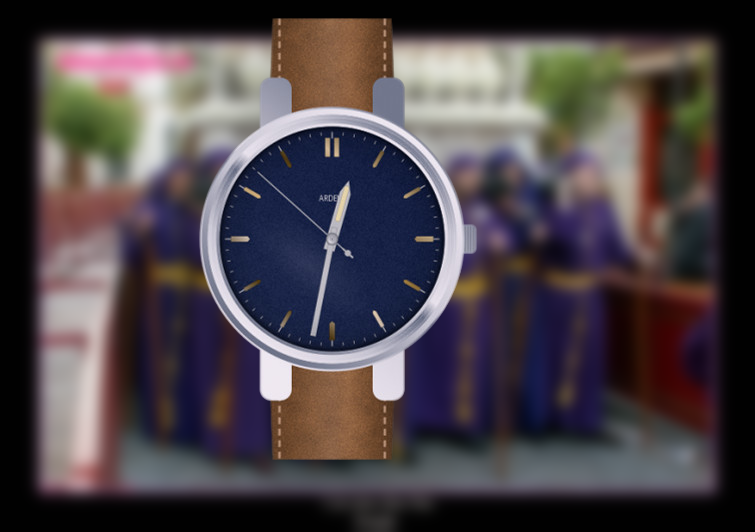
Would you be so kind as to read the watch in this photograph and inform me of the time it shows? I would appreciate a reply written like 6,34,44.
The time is 12,31,52
